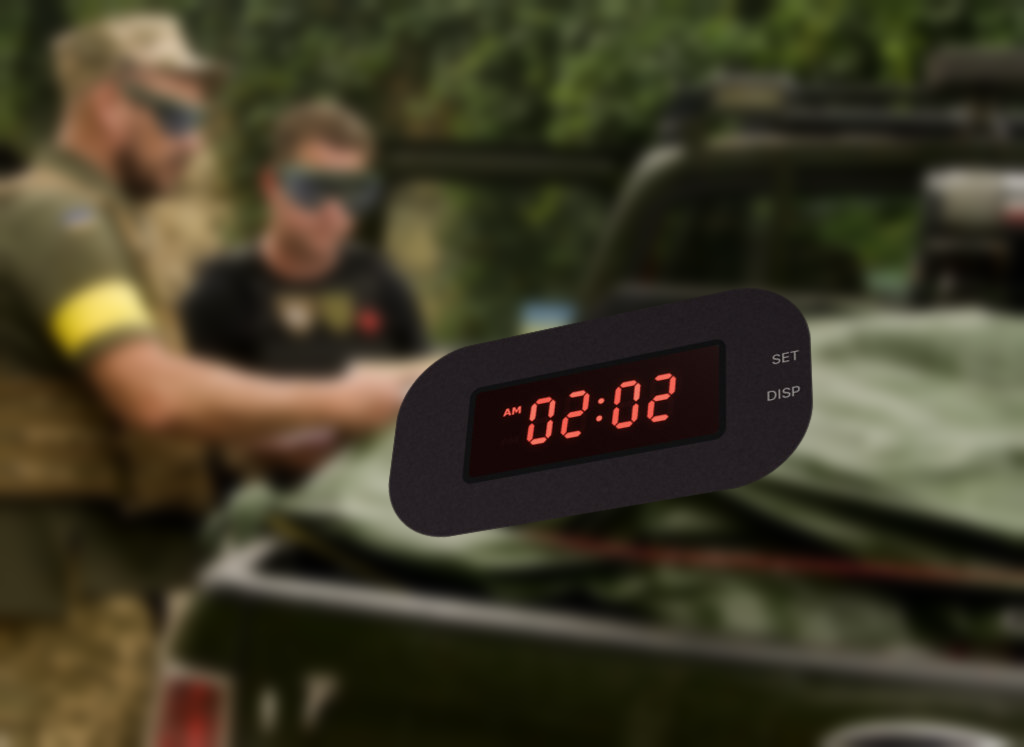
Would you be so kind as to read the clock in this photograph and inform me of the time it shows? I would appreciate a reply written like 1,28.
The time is 2,02
